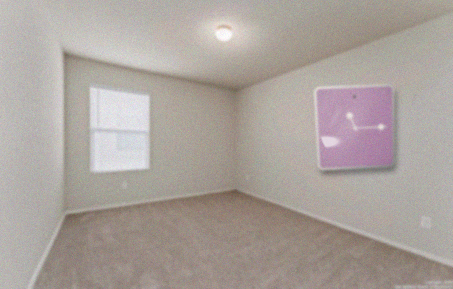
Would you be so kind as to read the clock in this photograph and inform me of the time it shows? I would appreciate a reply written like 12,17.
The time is 11,15
